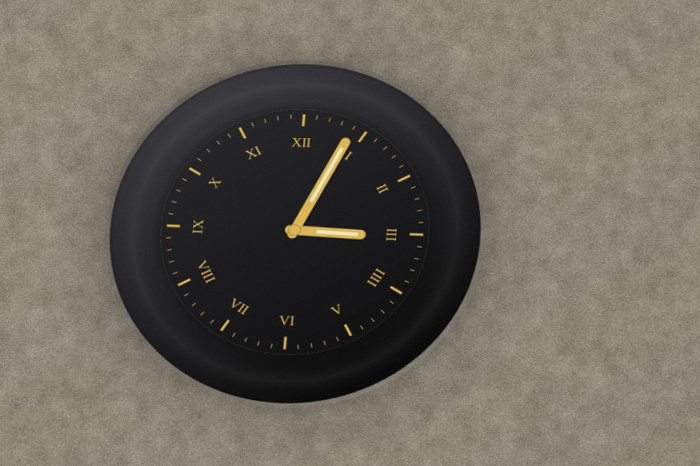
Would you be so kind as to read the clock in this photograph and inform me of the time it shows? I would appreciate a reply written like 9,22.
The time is 3,04
